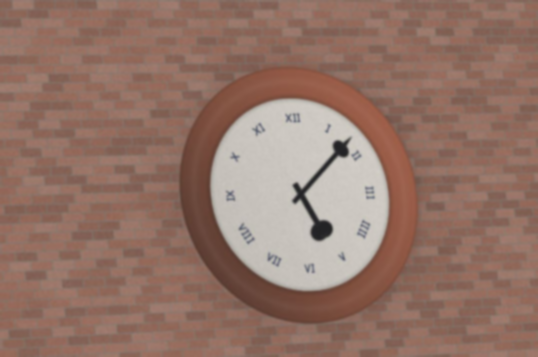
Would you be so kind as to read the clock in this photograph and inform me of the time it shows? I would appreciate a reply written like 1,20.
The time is 5,08
